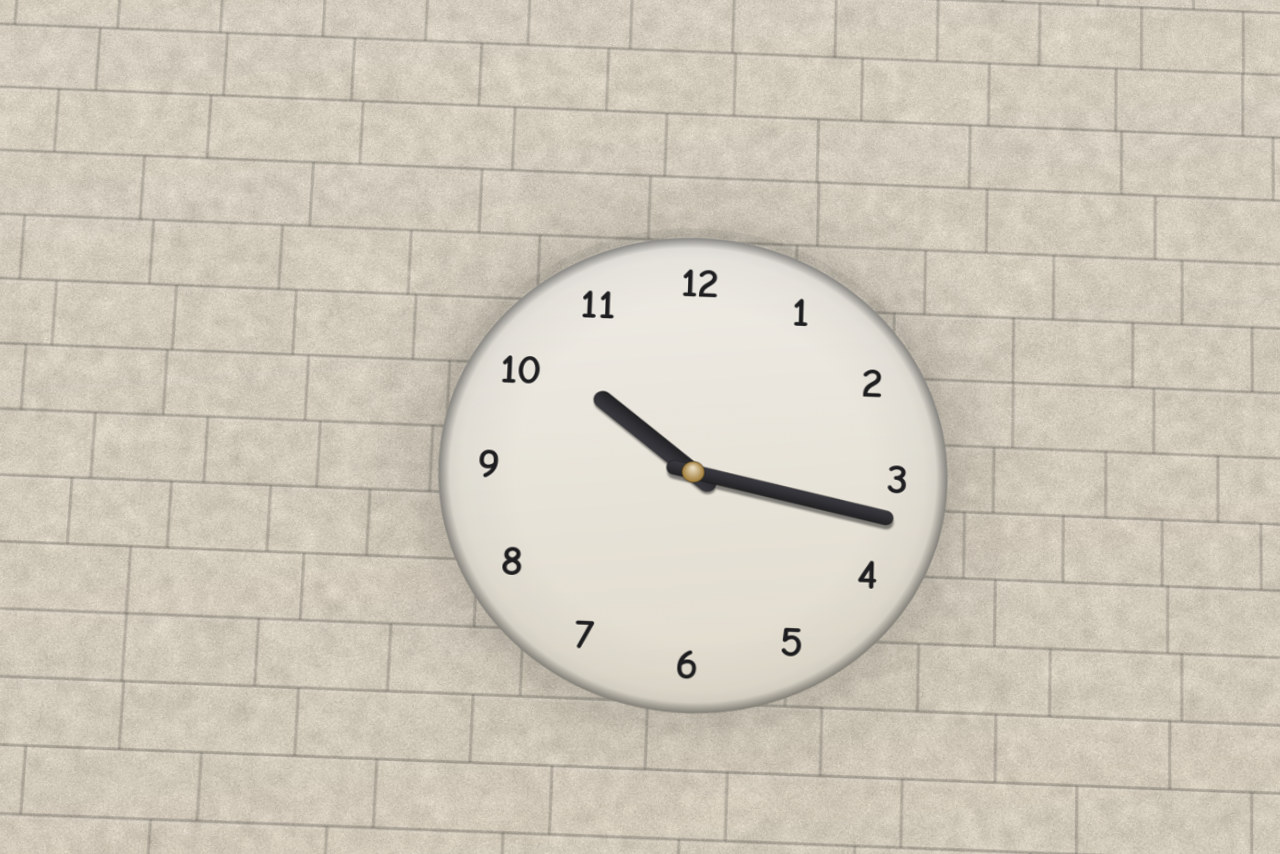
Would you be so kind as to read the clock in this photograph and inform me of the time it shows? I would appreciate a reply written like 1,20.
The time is 10,17
